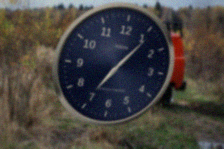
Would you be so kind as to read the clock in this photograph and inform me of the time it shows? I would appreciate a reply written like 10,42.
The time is 7,06
